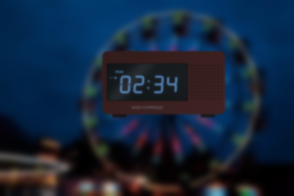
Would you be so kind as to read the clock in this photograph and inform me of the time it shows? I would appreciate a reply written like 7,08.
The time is 2,34
